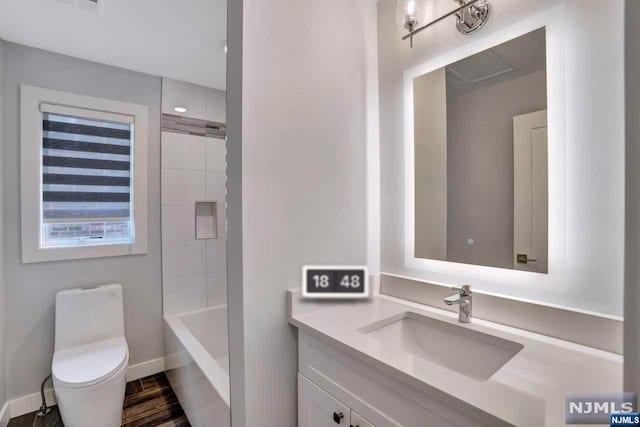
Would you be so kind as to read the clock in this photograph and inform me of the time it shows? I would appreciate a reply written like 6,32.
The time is 18,48
